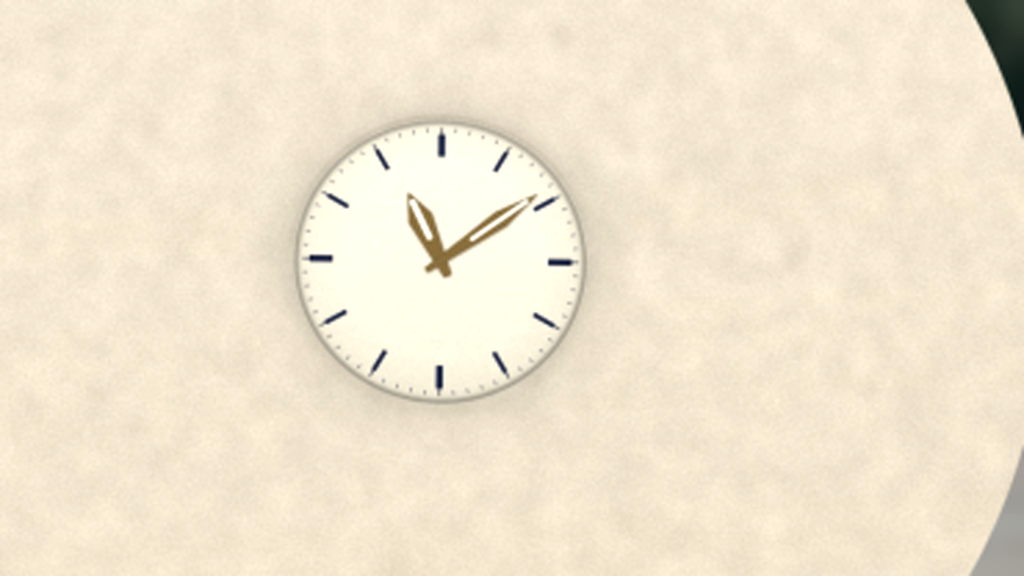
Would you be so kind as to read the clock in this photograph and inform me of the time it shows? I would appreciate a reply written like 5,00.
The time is 11,09
